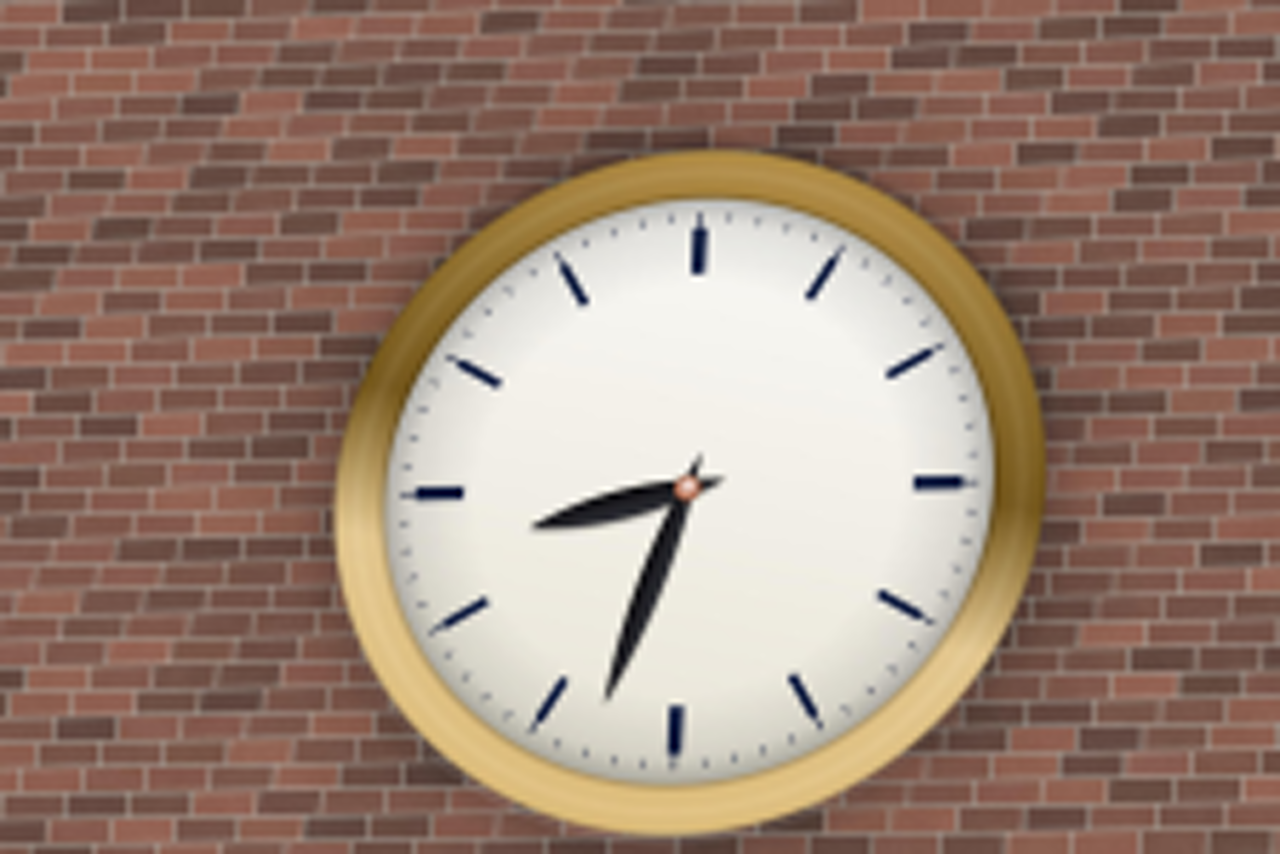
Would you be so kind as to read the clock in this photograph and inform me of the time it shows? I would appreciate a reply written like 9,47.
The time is 8,33
